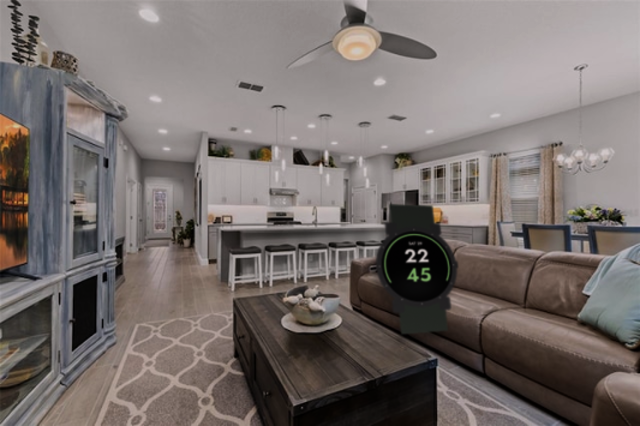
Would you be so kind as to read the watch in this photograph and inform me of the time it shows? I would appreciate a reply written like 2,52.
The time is 22,45
